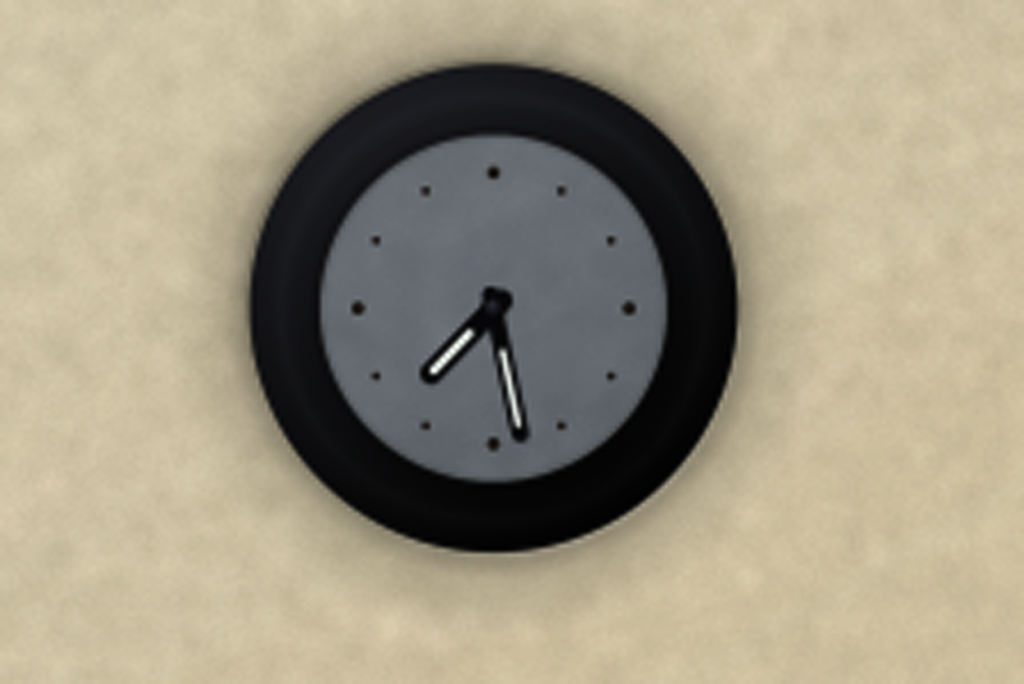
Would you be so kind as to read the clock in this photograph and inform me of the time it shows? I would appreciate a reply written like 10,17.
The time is 7,28
